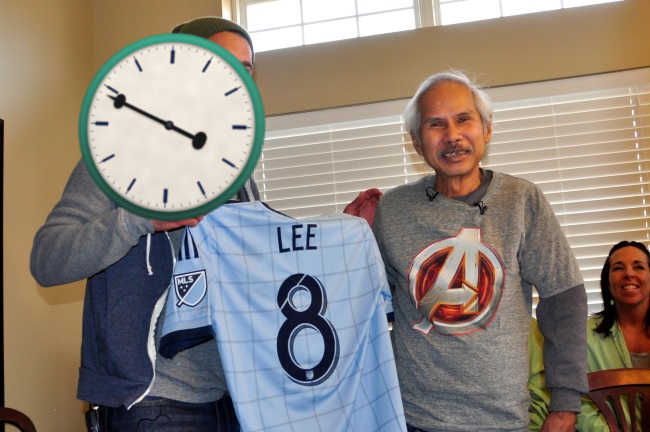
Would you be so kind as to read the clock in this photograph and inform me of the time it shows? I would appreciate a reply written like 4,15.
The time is 3,49
